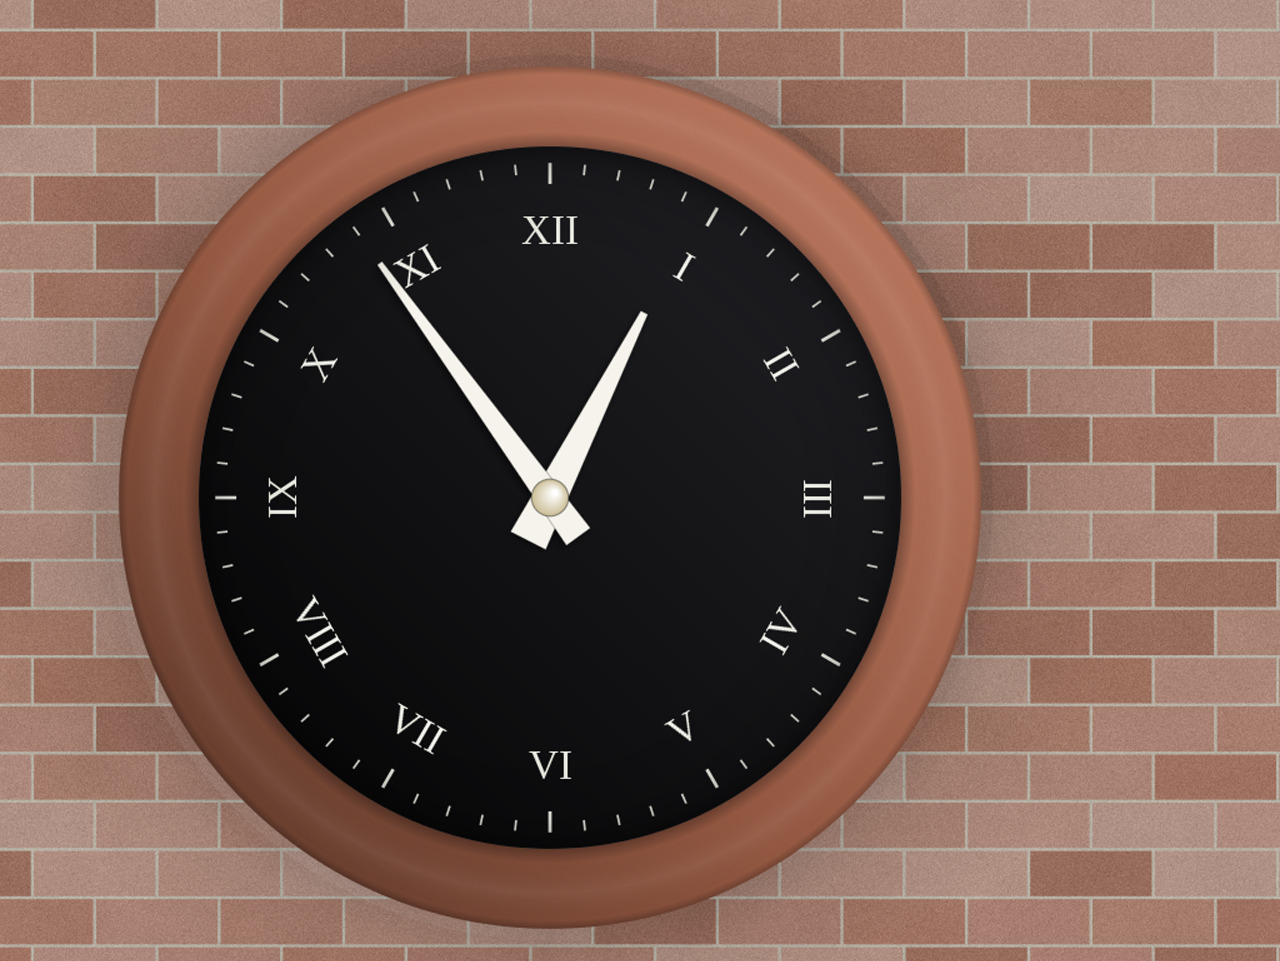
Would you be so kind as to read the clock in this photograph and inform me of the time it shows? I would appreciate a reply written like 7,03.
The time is 12,54
